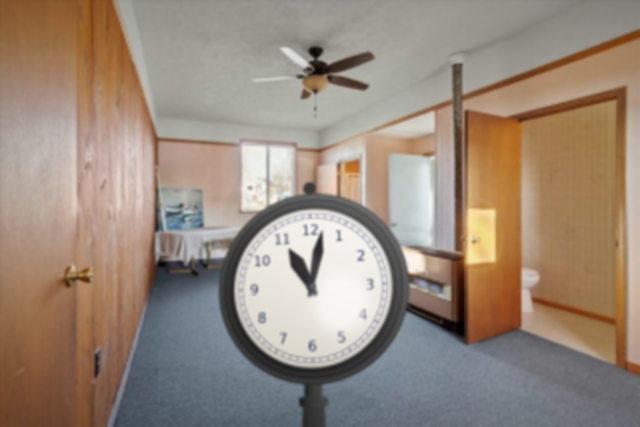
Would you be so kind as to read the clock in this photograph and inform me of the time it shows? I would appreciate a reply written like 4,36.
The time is 11,02
